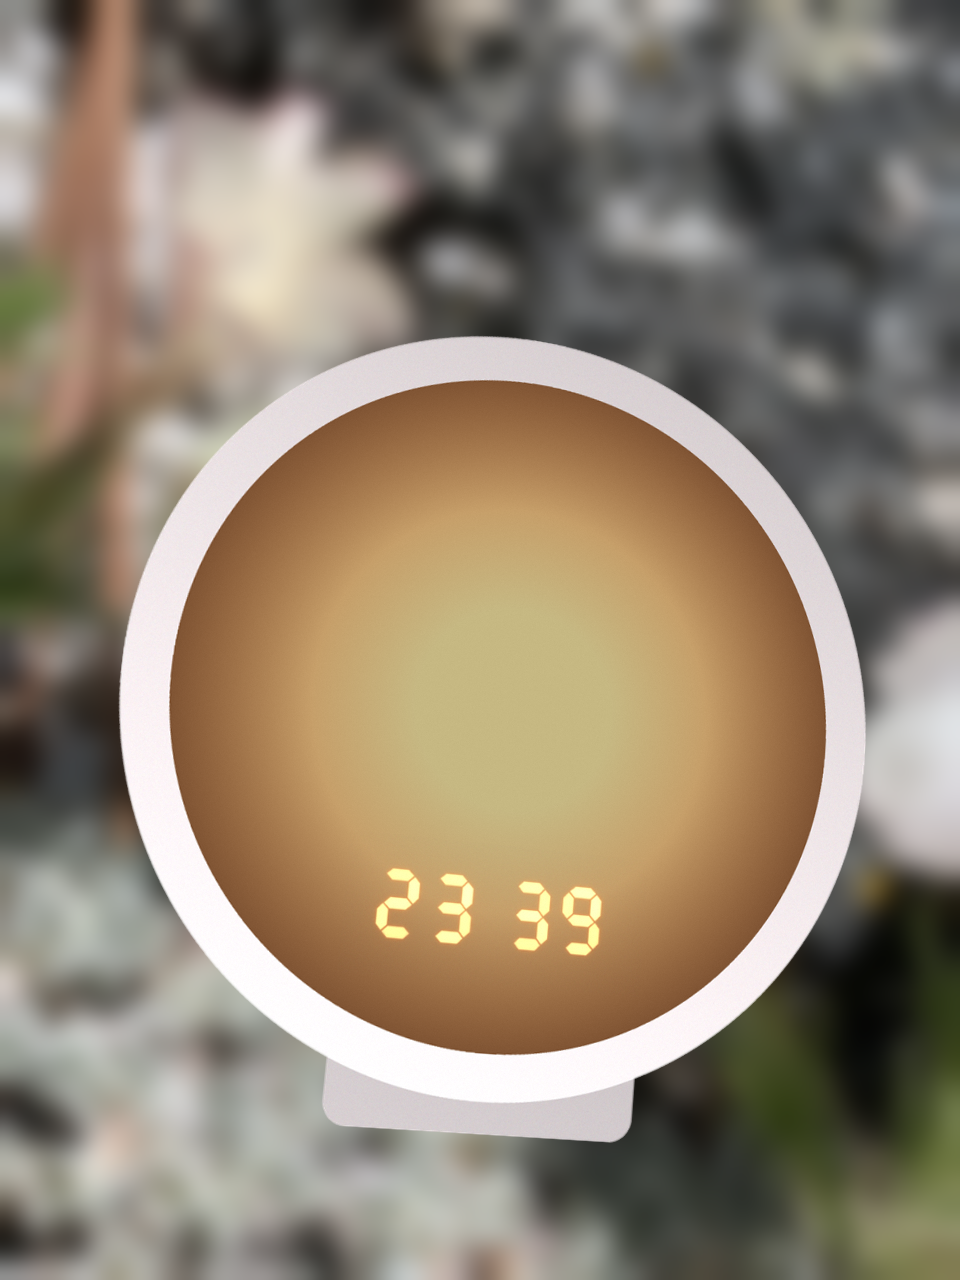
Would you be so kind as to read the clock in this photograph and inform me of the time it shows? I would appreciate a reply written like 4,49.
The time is 23,39
